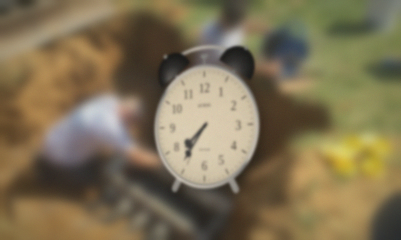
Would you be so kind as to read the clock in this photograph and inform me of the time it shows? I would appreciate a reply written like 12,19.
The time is 7,36
